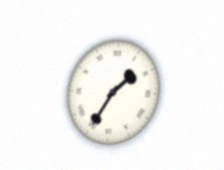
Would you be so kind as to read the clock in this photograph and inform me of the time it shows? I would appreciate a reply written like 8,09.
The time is 1,35
